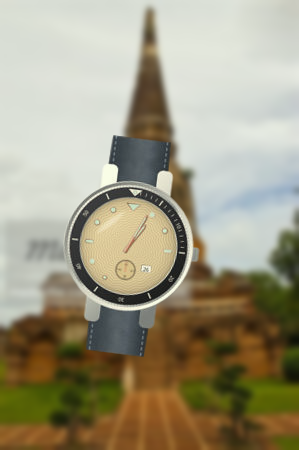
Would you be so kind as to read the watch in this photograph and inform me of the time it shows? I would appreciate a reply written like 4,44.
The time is 1,04
